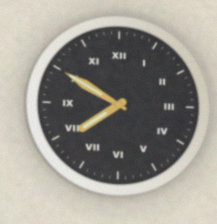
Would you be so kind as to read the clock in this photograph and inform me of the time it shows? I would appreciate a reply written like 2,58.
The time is 7,50
